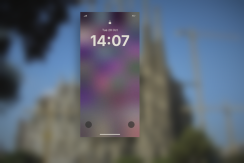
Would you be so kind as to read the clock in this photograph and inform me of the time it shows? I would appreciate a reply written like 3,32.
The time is 14,07
